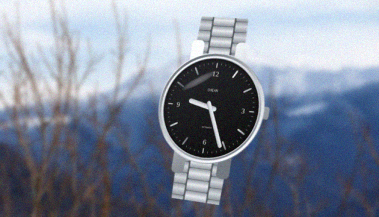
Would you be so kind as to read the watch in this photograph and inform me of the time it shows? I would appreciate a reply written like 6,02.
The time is 9,26
